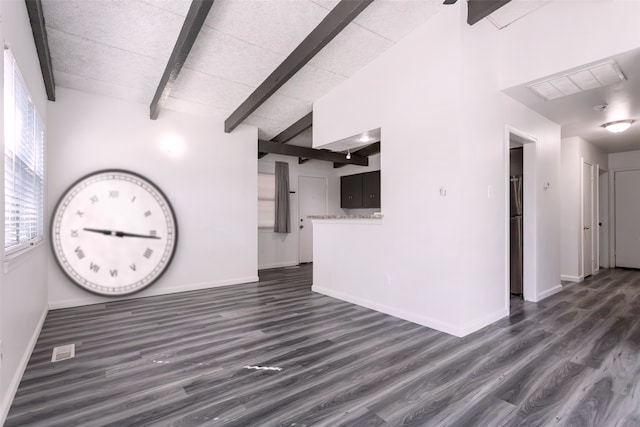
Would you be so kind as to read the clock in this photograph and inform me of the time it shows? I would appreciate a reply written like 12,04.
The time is 9,16
